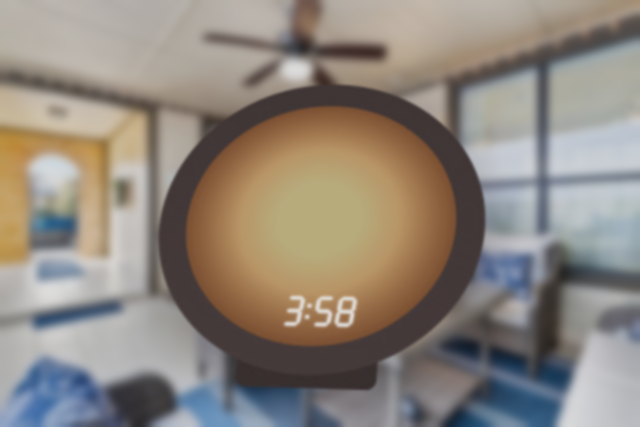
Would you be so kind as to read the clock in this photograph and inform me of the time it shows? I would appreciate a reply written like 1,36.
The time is 3,58
